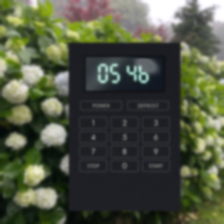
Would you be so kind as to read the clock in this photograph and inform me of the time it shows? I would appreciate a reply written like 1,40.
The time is 5,46
